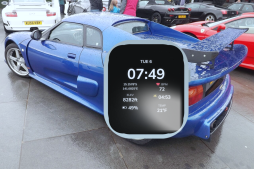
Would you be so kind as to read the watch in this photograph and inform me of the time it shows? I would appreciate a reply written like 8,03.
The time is 7,49
